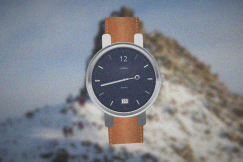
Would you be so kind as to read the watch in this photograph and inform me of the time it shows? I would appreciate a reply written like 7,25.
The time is 2,43
